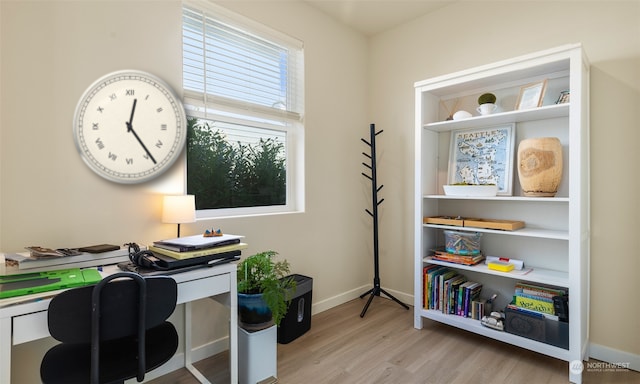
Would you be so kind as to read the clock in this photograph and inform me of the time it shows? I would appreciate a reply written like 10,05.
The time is 12,24
